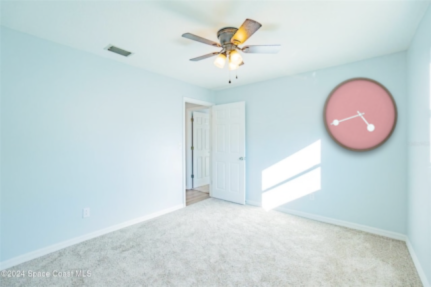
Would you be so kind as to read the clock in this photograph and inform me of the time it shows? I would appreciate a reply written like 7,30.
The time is 4,42
